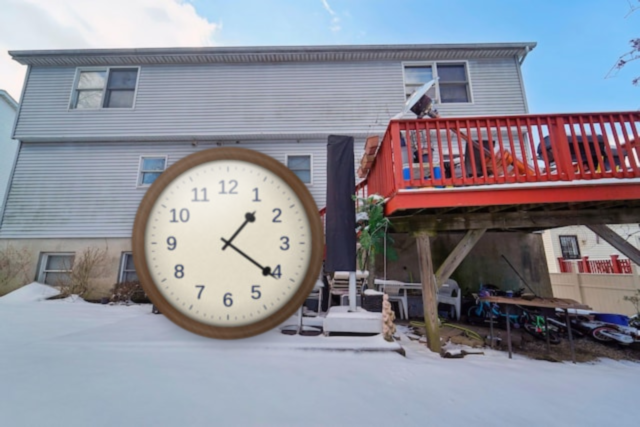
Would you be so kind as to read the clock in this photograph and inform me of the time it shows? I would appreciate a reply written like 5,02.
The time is 1,21
